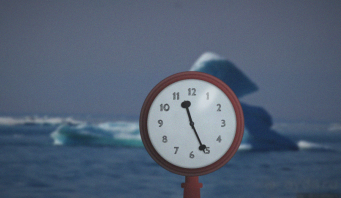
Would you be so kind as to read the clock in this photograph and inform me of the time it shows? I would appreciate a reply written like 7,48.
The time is 11,26
